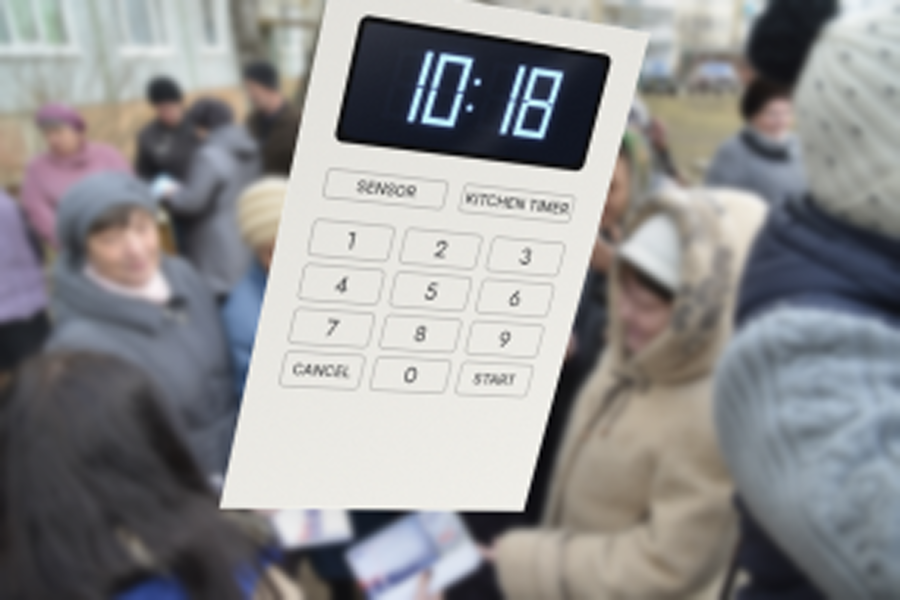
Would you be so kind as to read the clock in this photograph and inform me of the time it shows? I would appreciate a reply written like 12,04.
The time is 10,18
